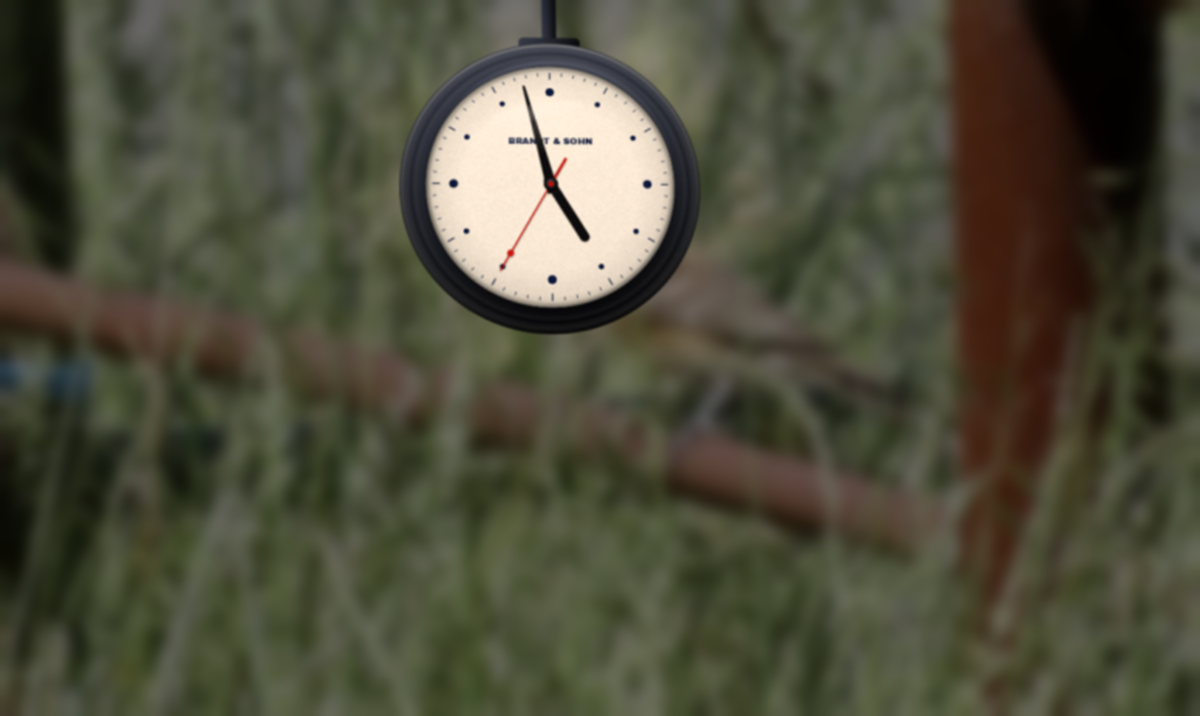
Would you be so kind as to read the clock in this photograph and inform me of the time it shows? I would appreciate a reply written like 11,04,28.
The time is 4,57,35
